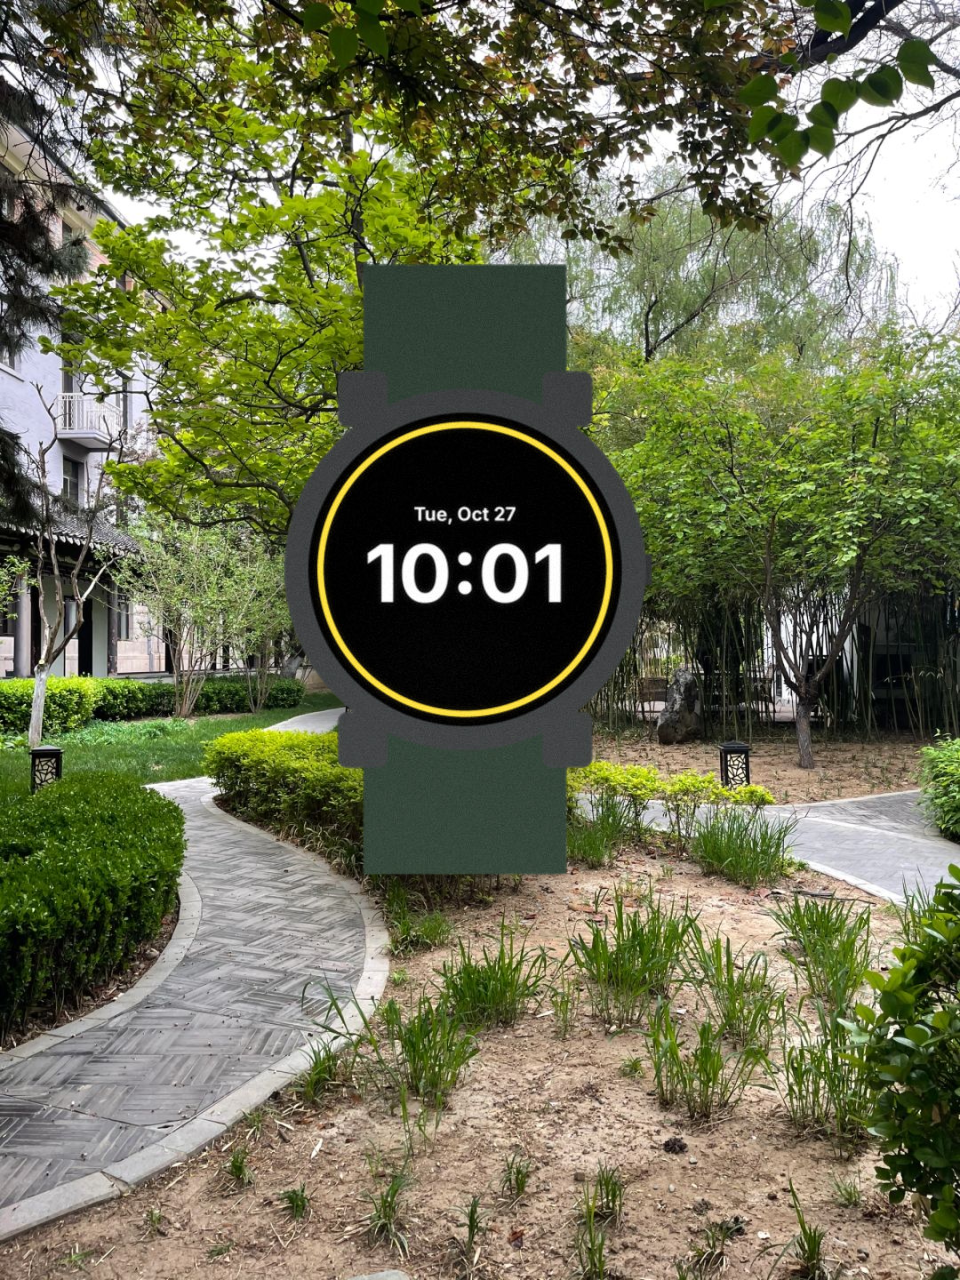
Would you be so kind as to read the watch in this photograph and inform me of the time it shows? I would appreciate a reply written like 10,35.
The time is 10,01
